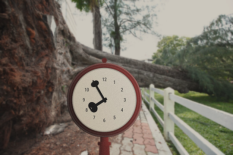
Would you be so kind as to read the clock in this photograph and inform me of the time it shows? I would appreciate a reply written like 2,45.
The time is 7,55
